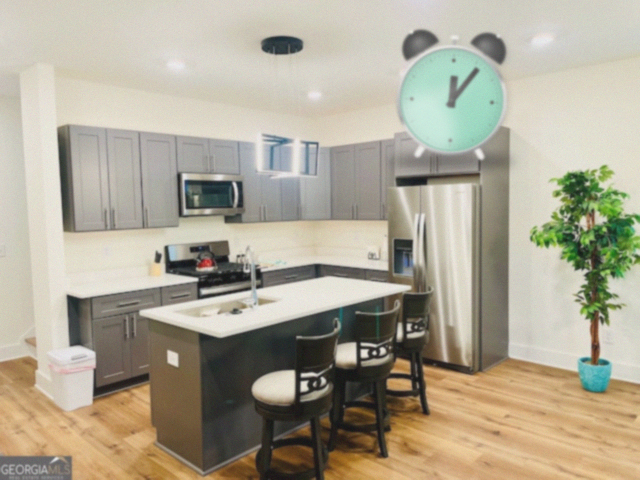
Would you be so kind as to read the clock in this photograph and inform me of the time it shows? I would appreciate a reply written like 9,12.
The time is 12,06
